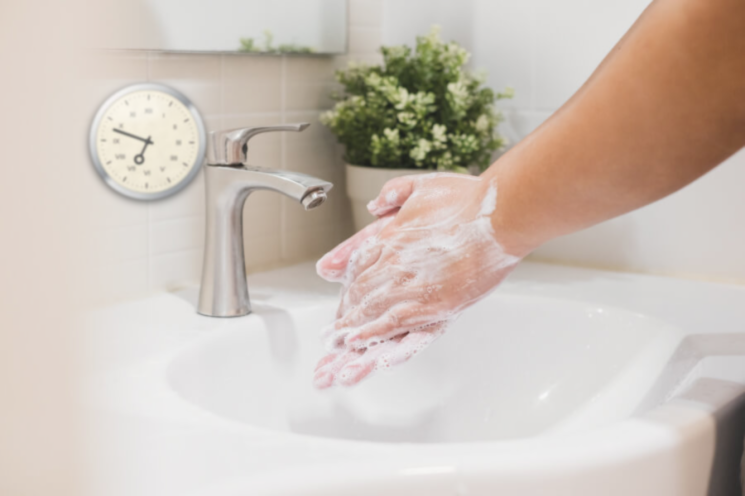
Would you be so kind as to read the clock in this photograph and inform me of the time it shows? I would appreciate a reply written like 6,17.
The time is 6,48
